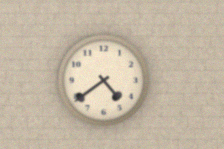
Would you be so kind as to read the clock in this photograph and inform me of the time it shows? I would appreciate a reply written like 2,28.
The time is 4,39
